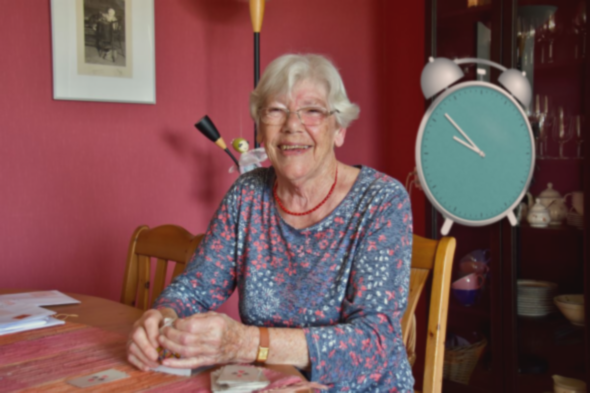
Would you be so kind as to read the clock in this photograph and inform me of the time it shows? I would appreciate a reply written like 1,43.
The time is 9,52
